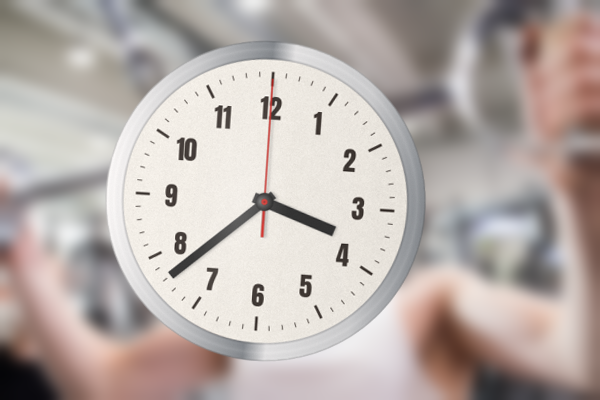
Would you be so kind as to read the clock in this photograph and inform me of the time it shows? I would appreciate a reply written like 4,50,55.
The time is 3,38,00
